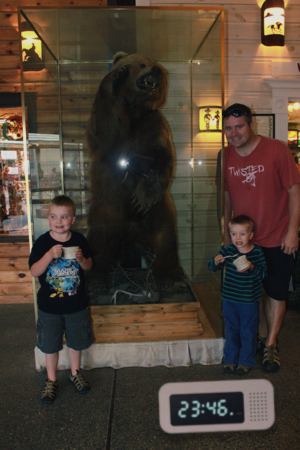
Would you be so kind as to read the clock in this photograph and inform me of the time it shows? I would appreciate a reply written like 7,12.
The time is 23,46
